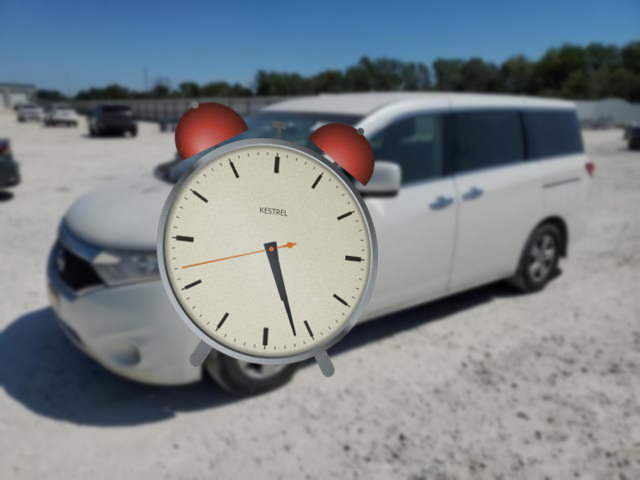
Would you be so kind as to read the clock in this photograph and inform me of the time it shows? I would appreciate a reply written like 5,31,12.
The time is 5,26,42
